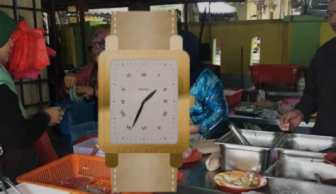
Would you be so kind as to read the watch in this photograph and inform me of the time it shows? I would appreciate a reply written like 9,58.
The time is 1,34
